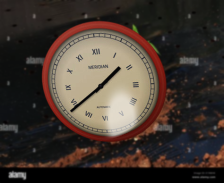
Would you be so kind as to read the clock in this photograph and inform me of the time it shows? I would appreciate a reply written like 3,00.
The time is 1,39
